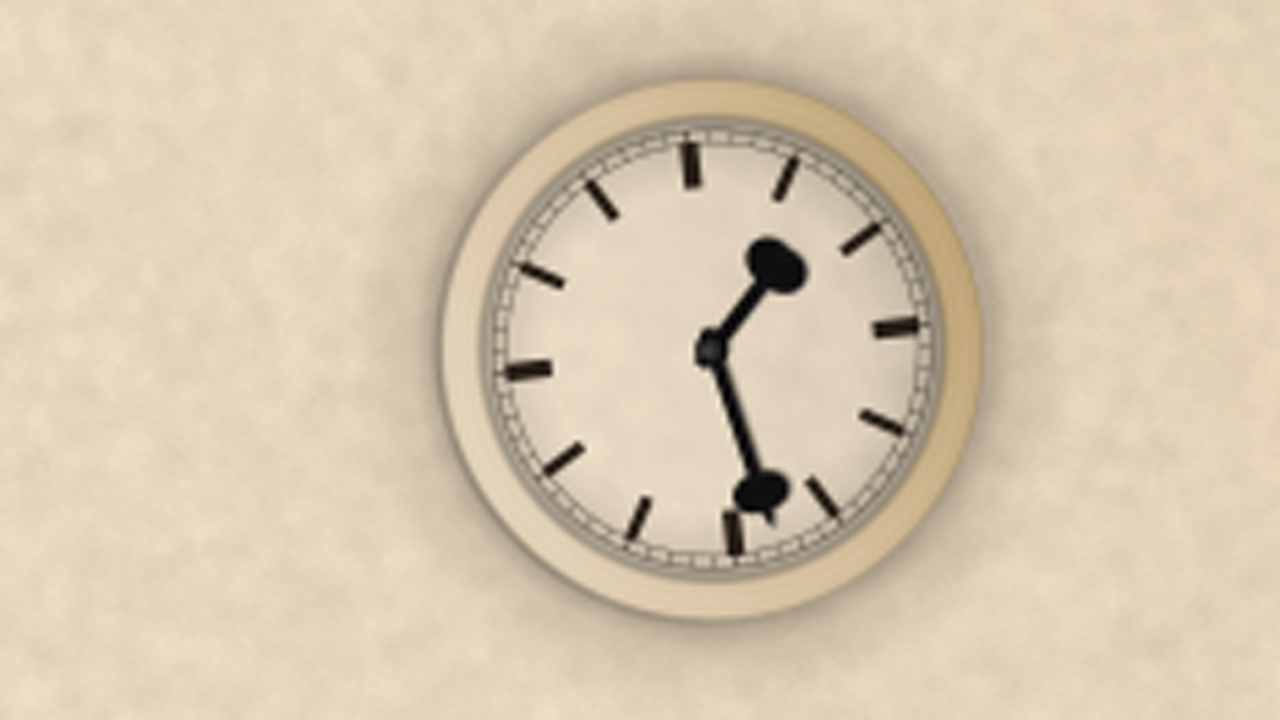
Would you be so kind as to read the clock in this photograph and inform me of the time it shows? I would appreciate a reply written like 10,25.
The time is 1,28
